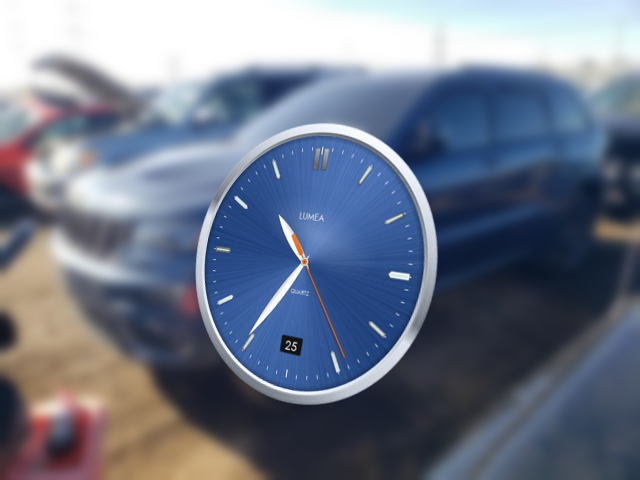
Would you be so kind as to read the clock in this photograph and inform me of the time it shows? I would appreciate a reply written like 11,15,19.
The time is 10,35,24
